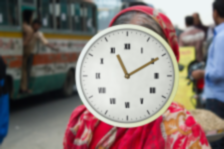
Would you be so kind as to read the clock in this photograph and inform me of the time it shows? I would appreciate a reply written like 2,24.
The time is 11,10
